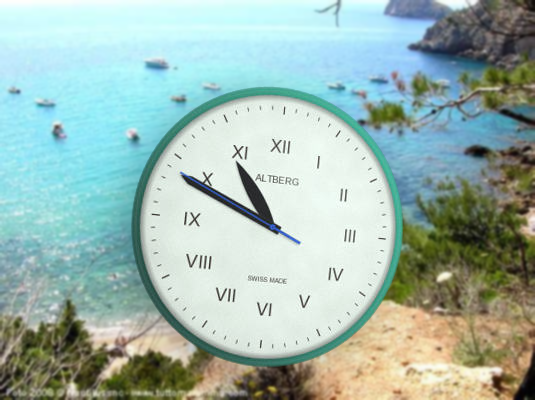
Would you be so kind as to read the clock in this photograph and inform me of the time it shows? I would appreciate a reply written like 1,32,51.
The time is 10,48,49
